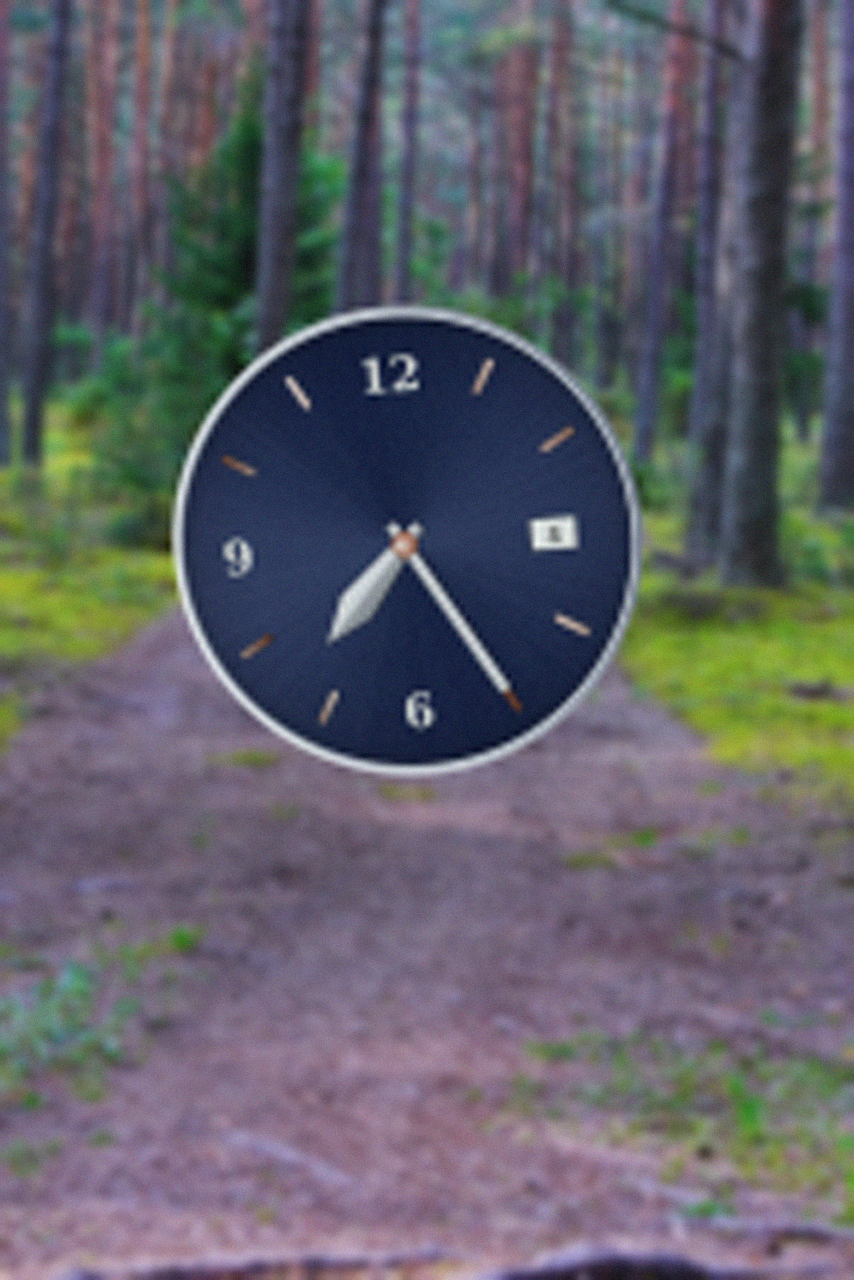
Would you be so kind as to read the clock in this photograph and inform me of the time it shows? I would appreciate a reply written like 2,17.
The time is 7,25
